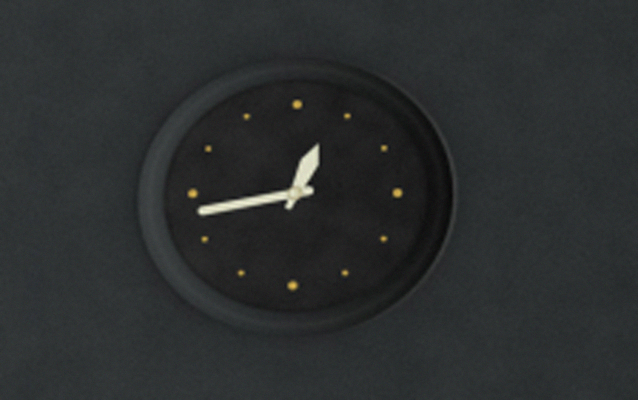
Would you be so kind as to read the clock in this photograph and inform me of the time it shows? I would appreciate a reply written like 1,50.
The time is 12,43
